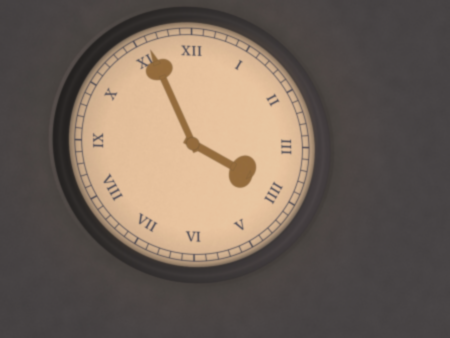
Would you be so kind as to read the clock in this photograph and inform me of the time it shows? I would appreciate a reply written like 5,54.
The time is 3,56
